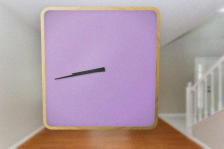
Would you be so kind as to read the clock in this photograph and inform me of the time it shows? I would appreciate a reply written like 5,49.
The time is 8,43
